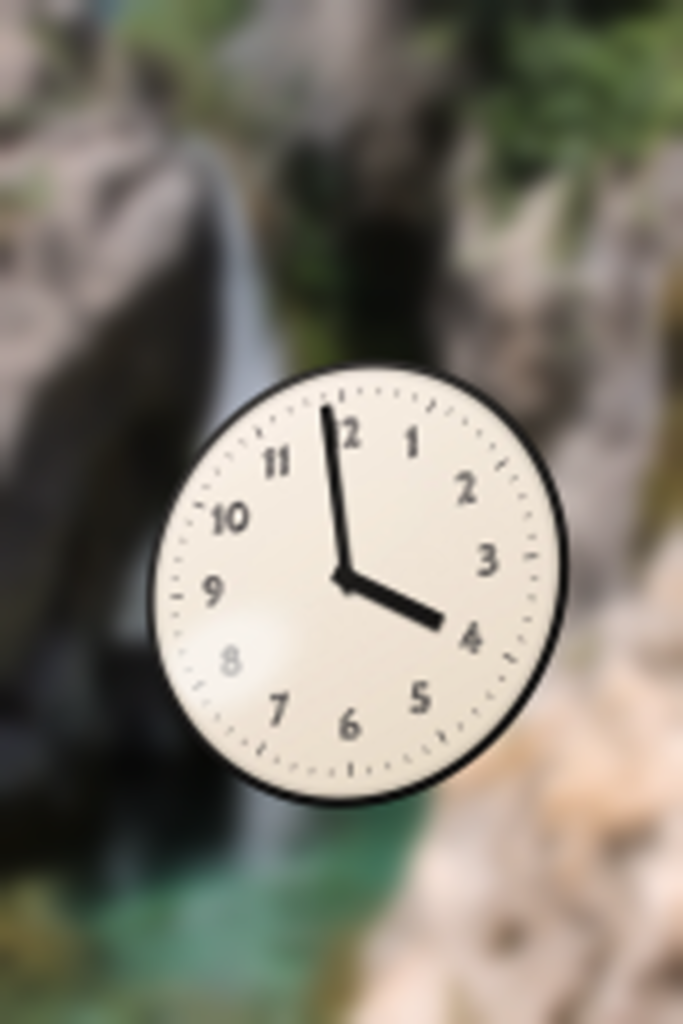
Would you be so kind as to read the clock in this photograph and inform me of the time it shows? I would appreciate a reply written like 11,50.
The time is 3,59
